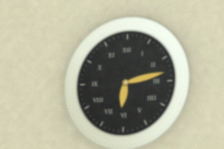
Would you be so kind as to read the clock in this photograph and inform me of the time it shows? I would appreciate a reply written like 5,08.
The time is 6,13
